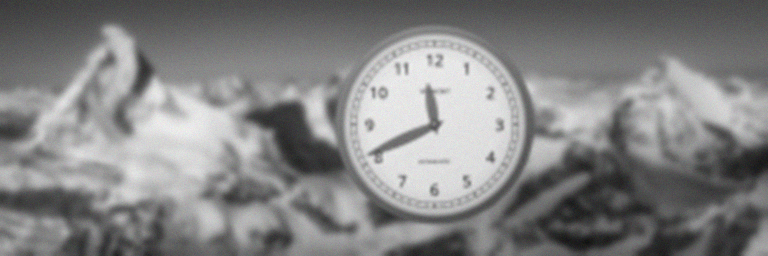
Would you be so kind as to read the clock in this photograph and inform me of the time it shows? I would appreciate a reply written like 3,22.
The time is 11,41
